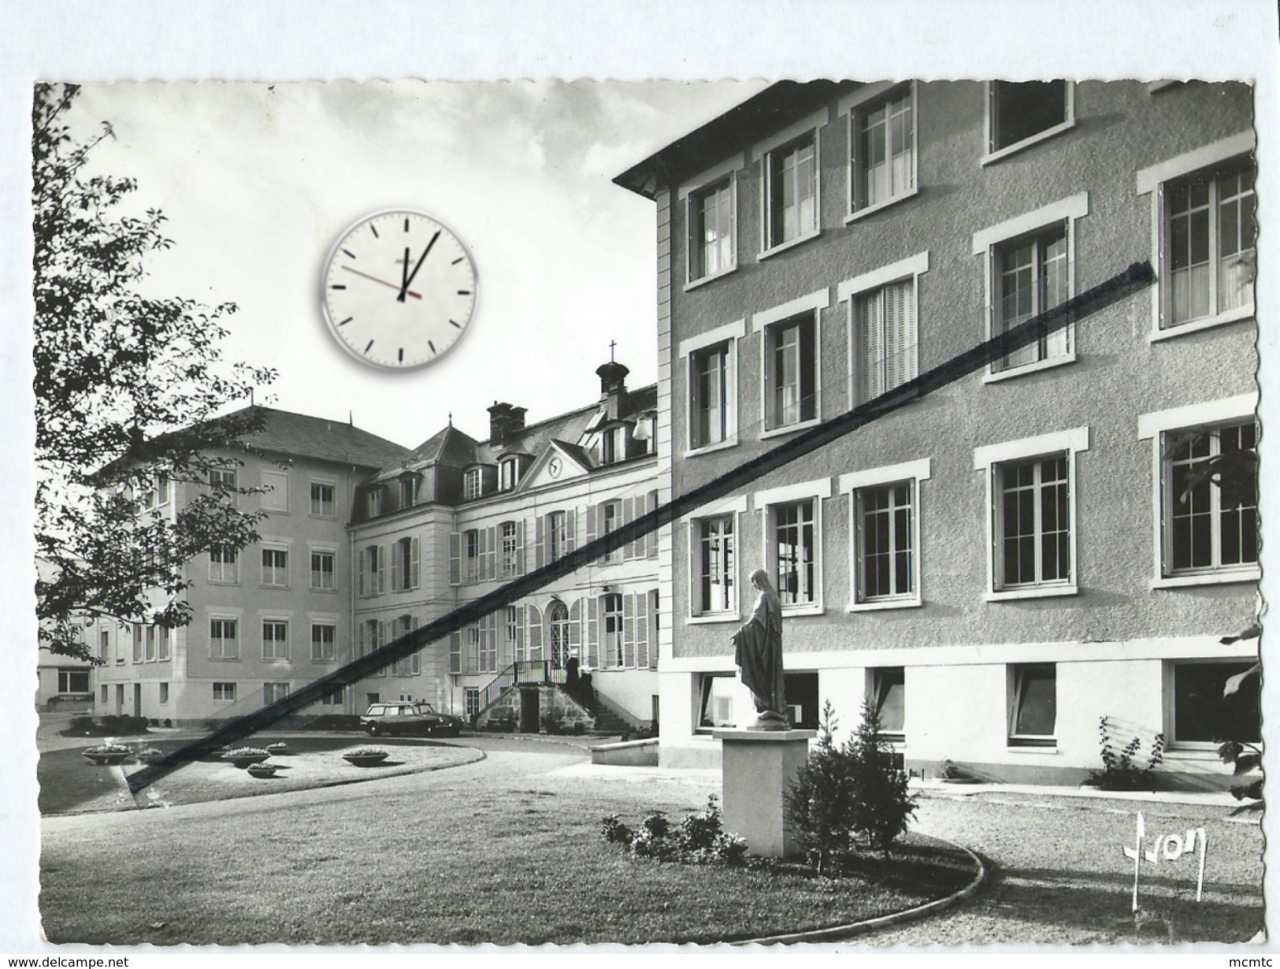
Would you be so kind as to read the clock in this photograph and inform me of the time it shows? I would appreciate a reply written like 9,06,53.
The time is 12,04,48
